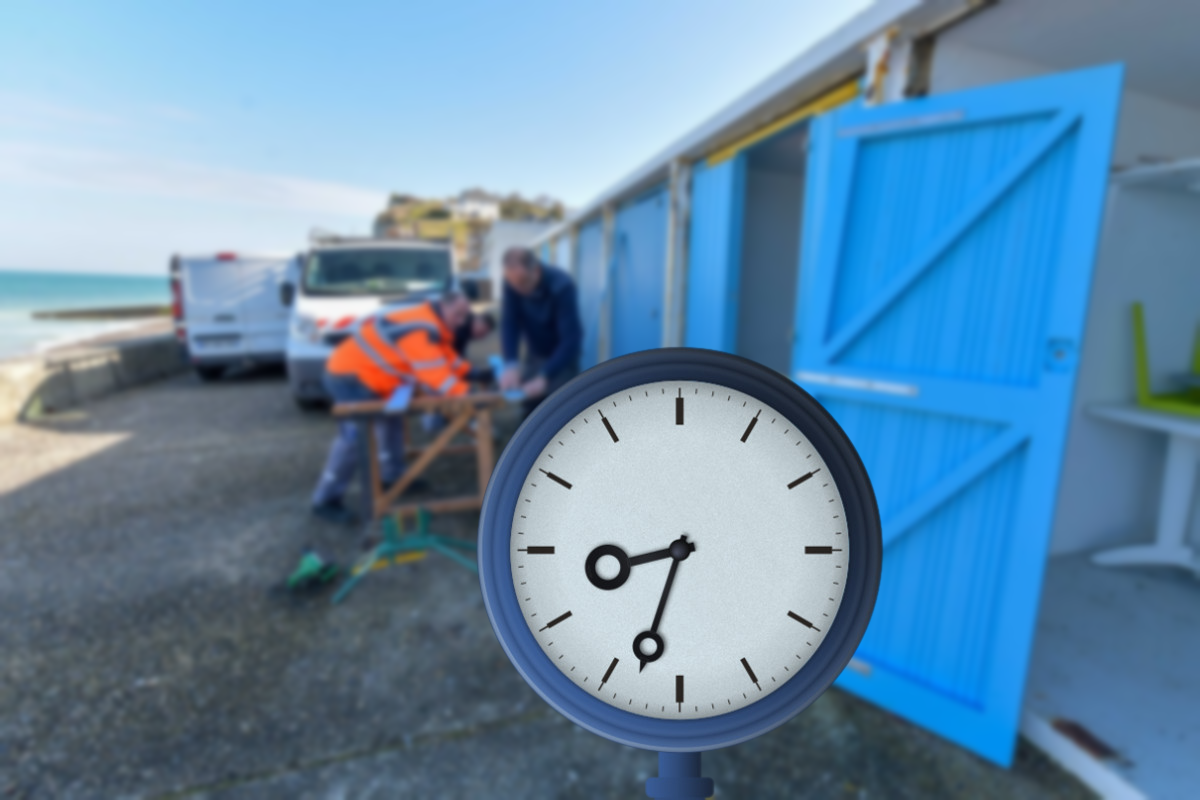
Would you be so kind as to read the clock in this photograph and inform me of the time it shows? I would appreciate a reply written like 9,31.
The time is 8,33
